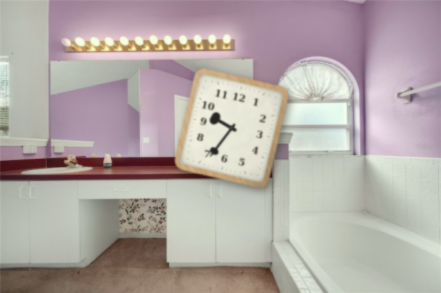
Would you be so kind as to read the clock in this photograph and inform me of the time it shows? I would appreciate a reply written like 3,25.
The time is 9,34
